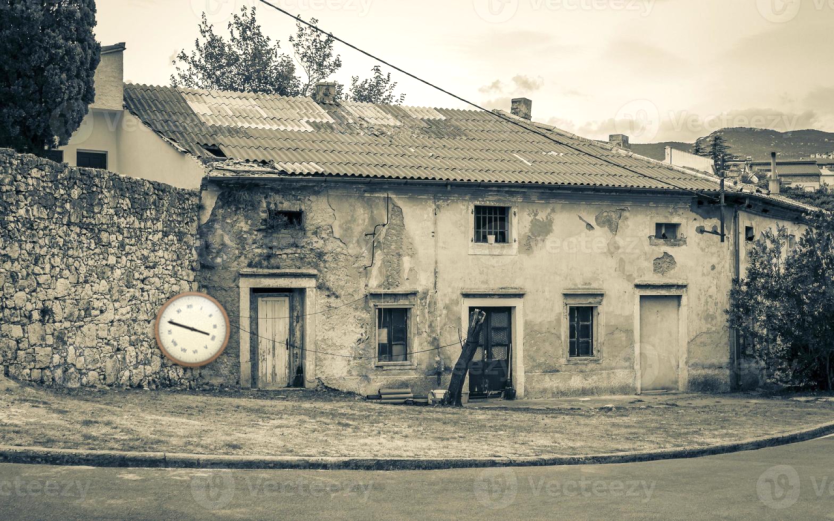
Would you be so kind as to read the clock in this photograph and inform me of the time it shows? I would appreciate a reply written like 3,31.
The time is 3,49
